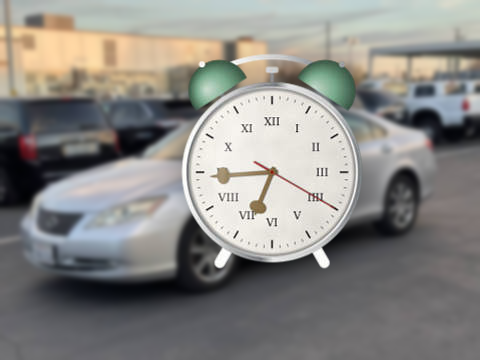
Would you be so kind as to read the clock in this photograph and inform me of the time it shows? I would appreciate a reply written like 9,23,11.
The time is 6,44,20
